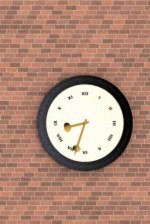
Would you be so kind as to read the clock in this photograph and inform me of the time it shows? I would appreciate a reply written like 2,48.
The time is 8,33
